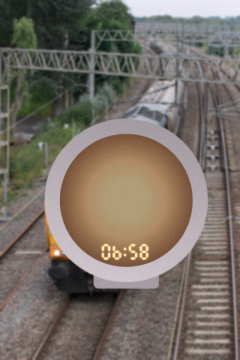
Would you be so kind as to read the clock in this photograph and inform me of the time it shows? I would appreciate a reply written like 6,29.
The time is 6,58
